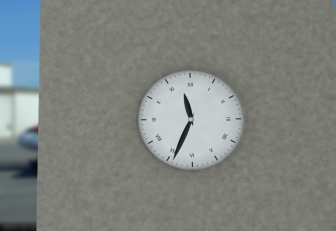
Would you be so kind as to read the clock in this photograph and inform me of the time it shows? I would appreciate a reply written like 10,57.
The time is 11,34
